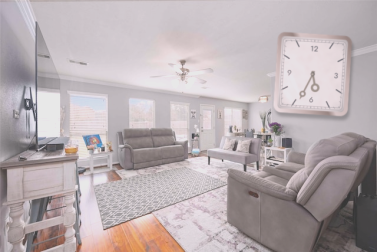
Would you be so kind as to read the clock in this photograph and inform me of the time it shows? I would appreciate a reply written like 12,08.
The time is 5,34
